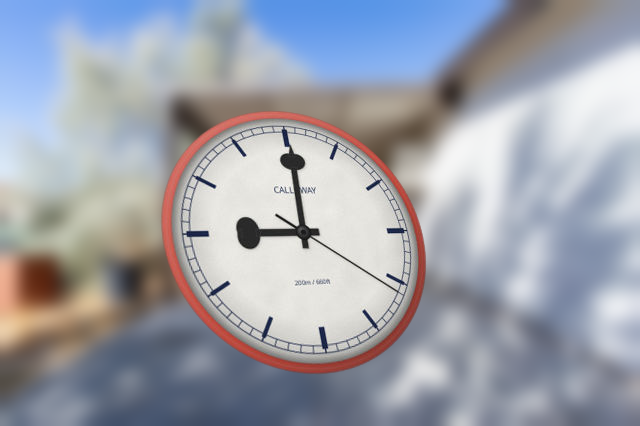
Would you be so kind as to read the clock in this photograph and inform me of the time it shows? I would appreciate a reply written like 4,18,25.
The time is 9,00,21
